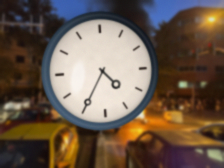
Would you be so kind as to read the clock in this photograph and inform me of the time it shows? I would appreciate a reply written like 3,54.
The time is 4,35
